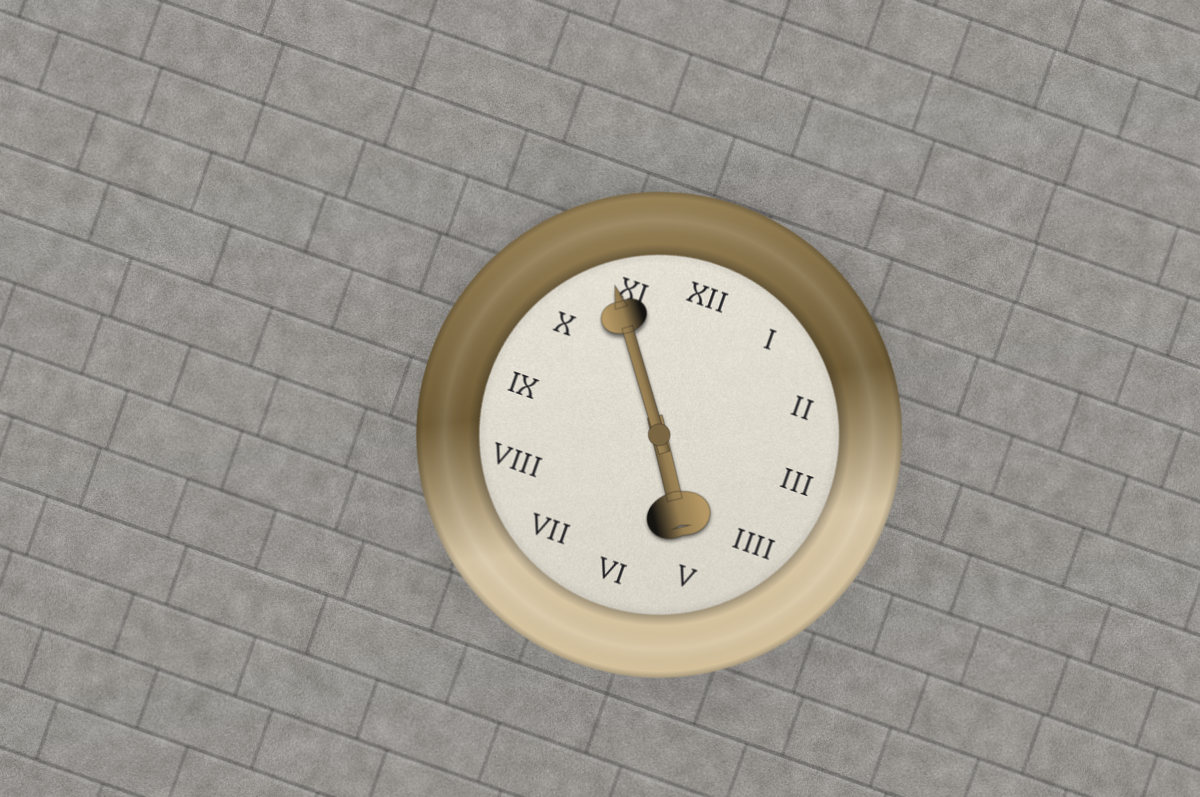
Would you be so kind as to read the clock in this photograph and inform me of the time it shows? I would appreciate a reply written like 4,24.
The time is 4,54
